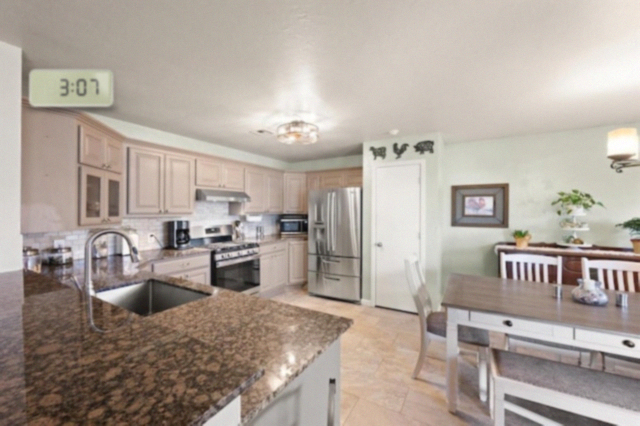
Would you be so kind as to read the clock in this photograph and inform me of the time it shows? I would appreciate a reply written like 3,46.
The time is 3,07
